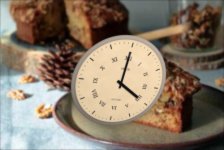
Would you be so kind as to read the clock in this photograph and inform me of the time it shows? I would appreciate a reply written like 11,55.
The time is 4,00
